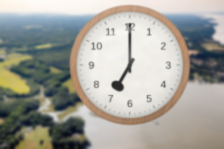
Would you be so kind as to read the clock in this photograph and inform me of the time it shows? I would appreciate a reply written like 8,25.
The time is 7,00
